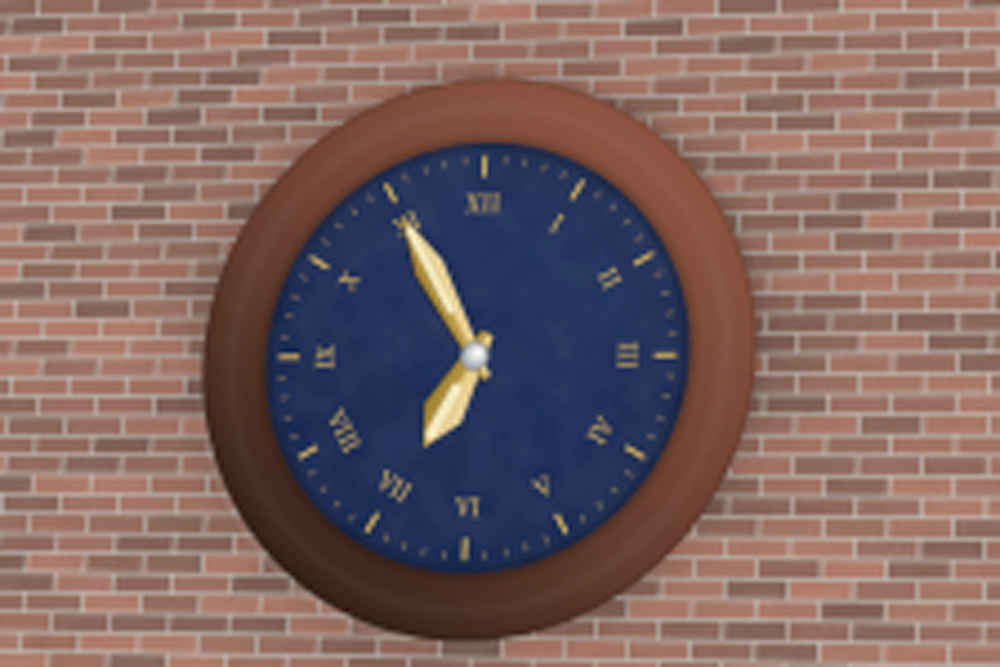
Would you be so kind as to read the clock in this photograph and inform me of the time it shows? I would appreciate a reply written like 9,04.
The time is 6,55
